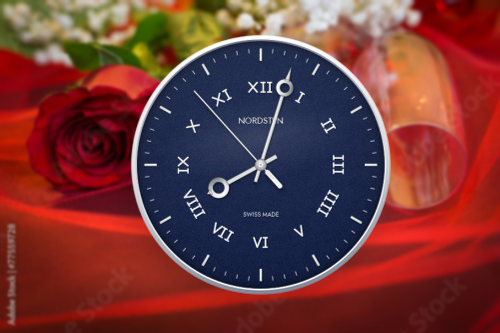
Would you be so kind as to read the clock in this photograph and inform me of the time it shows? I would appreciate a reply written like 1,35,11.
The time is 8,02,53
